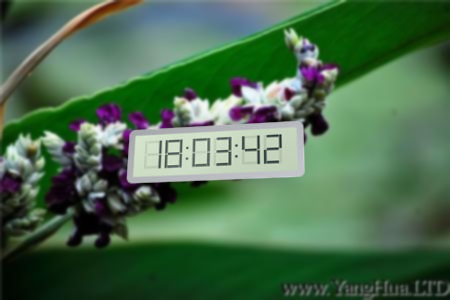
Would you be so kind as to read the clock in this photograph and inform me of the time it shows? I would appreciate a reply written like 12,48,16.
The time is 18,03,42
